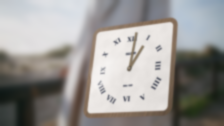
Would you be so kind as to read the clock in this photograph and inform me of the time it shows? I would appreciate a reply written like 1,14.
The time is 1,01
